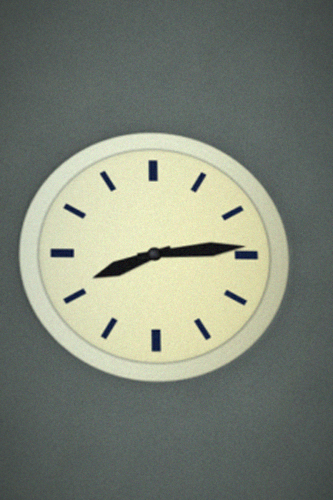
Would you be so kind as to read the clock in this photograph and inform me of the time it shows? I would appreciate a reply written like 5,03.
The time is 8,14
